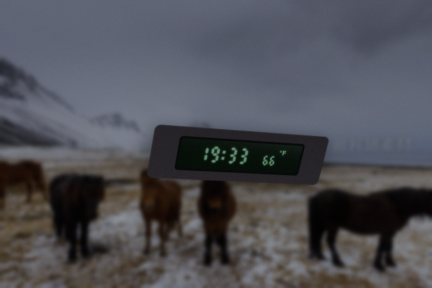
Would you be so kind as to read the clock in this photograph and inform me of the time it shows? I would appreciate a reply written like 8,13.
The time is 19,33
